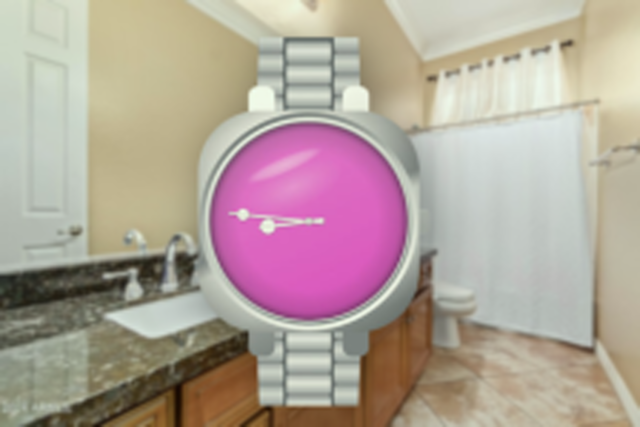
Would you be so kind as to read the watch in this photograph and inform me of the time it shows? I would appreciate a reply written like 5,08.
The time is 8,46
